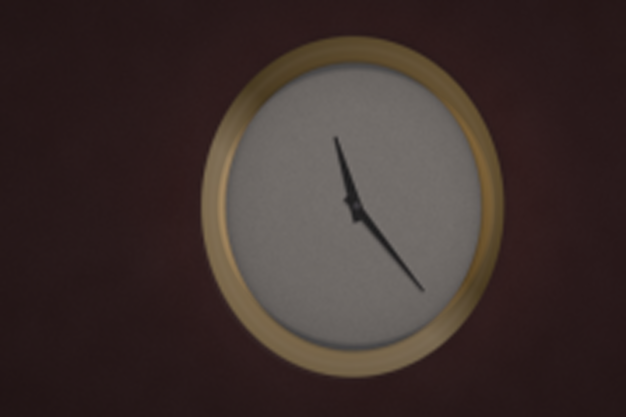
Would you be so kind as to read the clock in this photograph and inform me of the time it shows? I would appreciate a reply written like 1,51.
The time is 11,23
